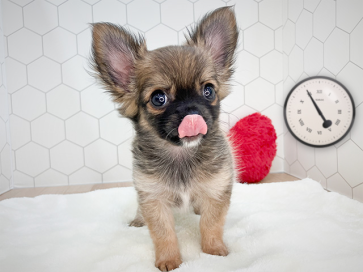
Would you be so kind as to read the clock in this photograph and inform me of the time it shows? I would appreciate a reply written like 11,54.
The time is 4,55
